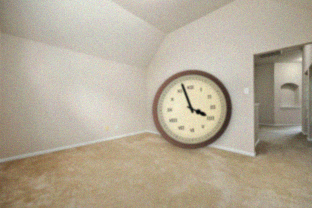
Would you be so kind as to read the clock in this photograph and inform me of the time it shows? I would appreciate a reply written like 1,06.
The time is 3,57
